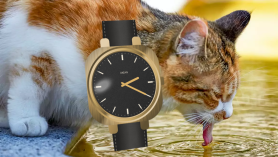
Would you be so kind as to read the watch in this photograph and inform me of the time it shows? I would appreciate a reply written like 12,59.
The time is 2,20
